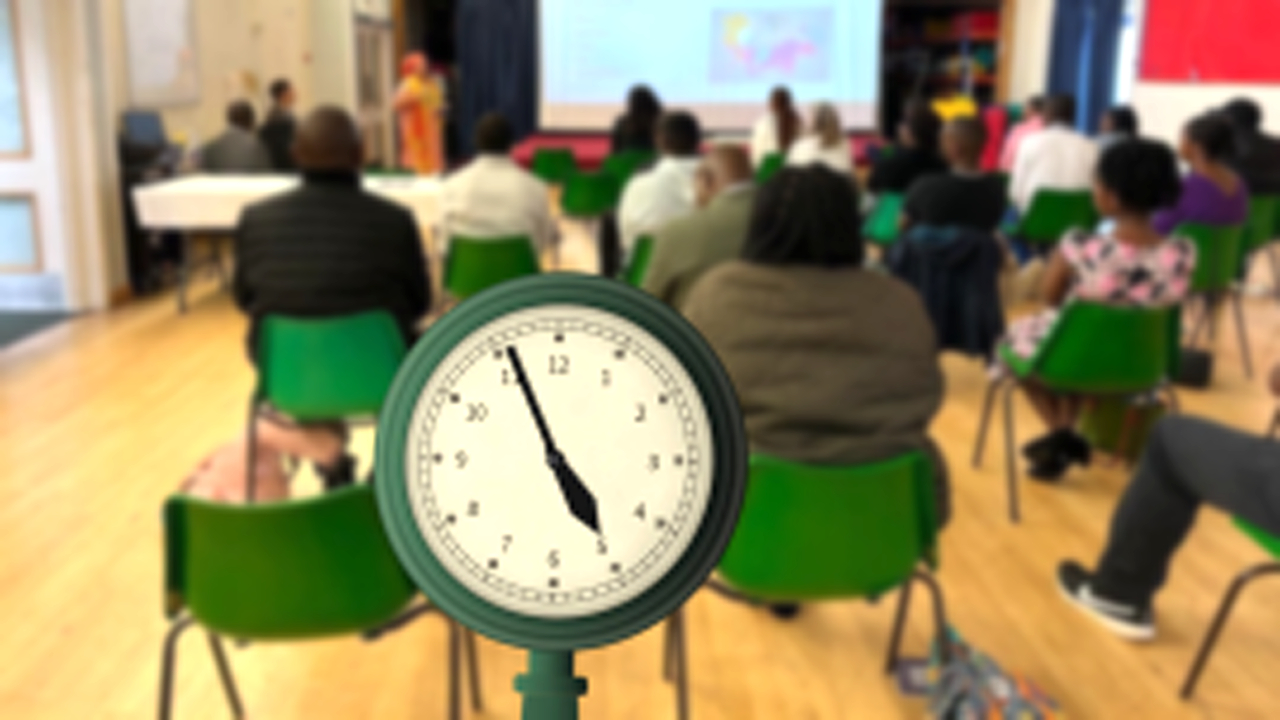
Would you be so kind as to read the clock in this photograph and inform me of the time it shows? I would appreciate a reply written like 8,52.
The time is 4,56
